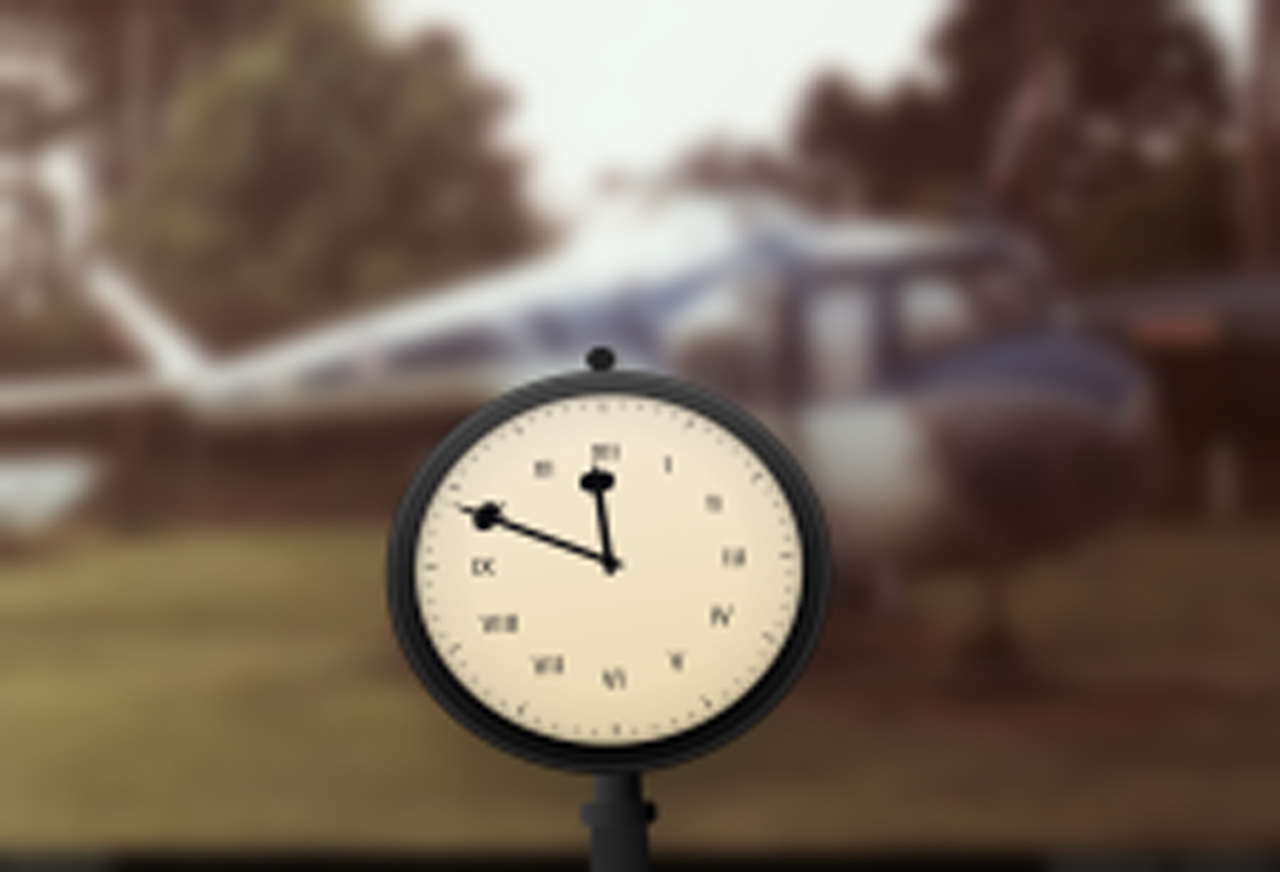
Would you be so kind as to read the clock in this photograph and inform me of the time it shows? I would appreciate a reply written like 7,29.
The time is 11,49
